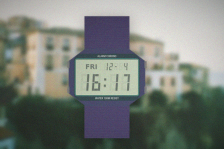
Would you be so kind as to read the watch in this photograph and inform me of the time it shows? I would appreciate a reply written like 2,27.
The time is 16,17
